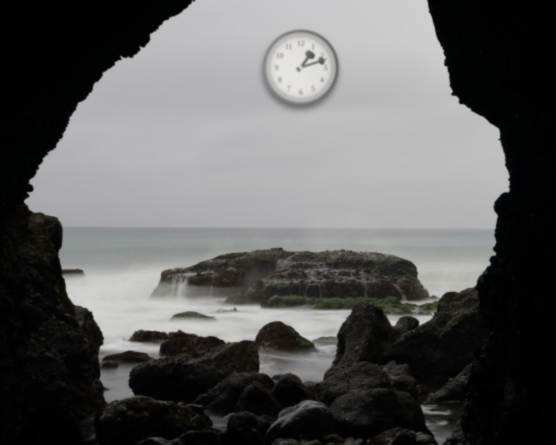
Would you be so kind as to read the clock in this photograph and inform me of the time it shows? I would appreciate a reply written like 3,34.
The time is 1,12
